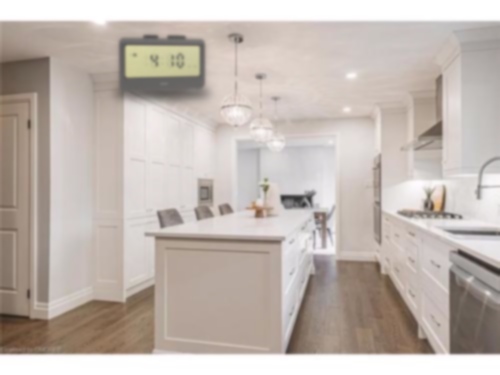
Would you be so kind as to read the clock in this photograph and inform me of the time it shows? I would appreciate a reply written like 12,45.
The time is 4,10
